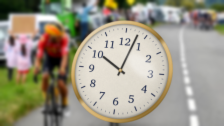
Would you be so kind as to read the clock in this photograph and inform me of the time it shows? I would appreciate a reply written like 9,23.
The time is 10,03
